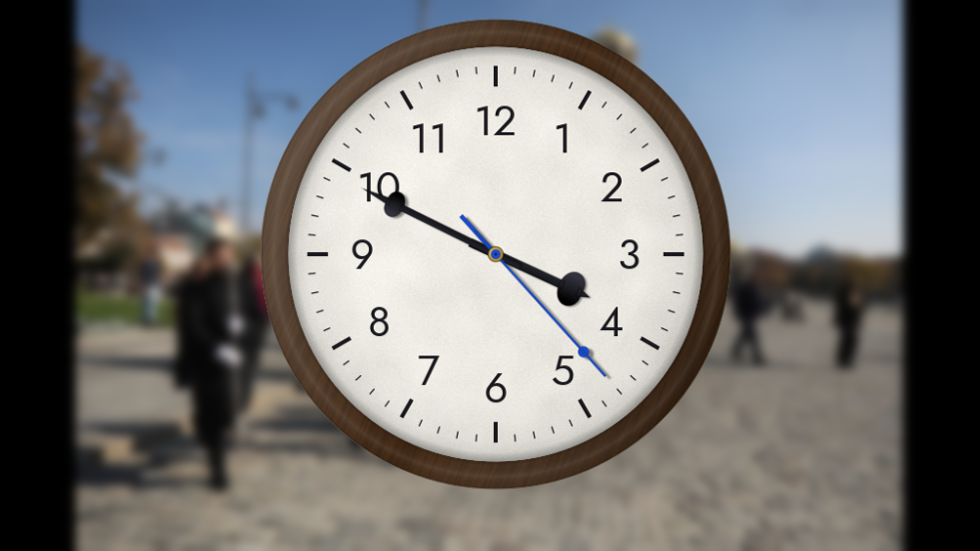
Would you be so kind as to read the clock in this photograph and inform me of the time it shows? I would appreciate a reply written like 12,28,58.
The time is 3,49,23
